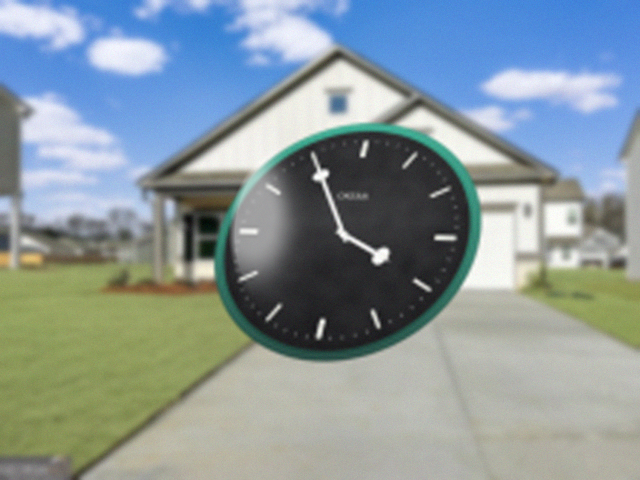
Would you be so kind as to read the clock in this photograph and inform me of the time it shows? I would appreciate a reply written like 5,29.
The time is 3,55
